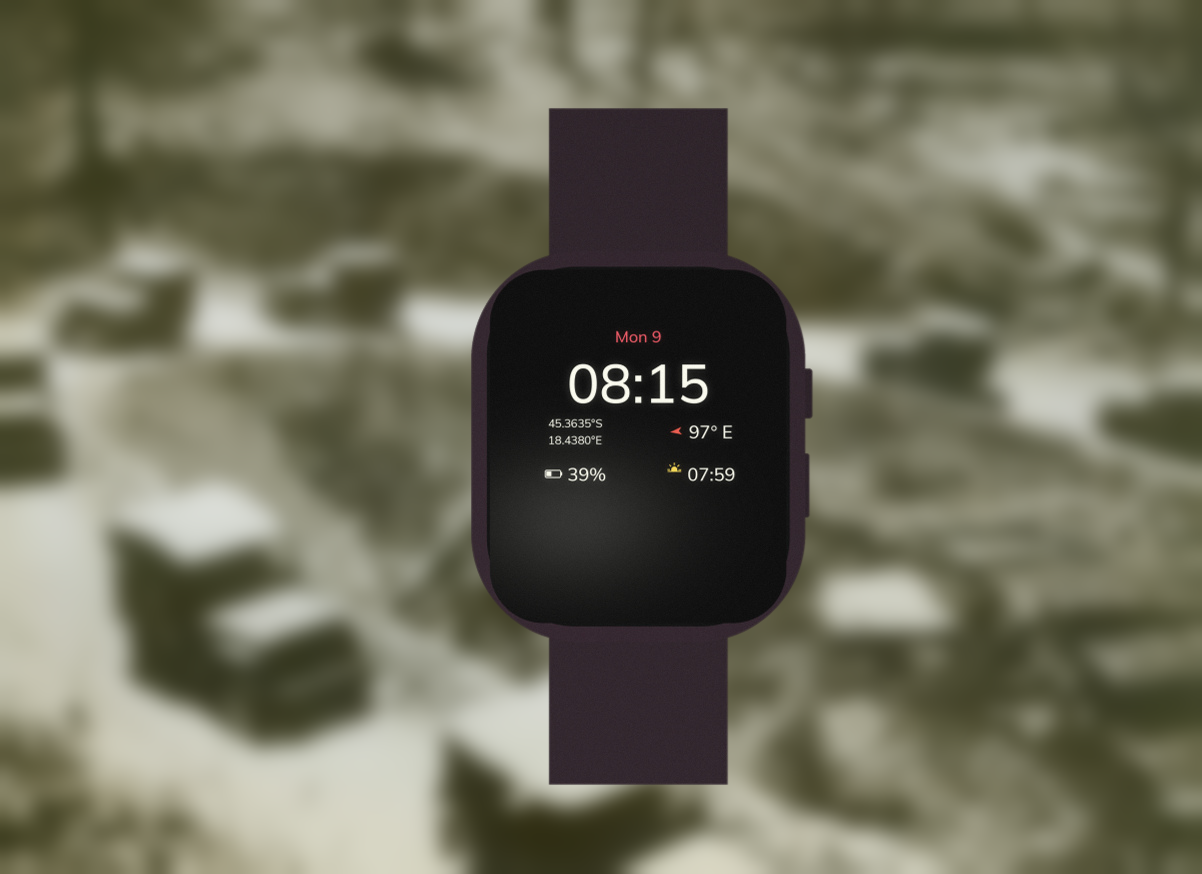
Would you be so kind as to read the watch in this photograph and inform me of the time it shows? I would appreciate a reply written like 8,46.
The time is 8,15
